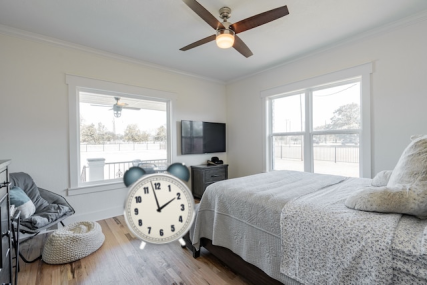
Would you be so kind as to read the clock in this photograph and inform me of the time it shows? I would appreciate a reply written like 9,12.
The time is 1,58
